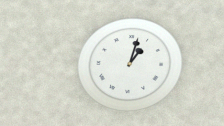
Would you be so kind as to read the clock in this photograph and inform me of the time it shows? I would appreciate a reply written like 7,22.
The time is 1,02
